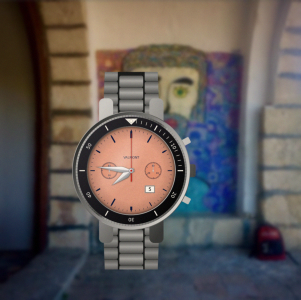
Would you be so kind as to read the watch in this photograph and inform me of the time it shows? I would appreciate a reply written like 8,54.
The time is 7,46
